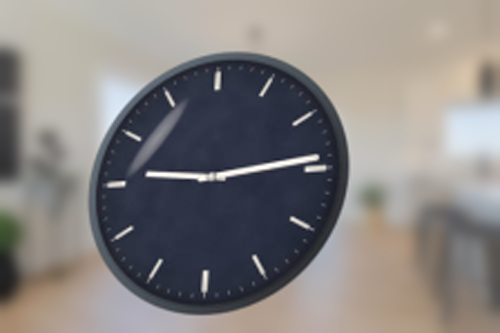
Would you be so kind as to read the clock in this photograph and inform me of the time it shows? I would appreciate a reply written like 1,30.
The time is 9,14
